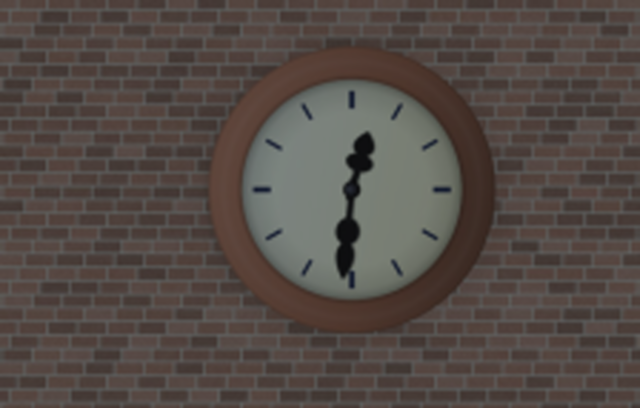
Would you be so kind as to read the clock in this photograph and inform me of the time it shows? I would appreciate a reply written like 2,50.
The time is 12,31
